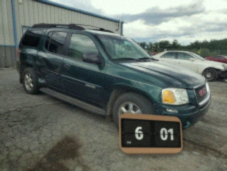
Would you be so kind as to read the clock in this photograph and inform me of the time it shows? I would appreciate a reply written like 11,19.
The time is 6,01
